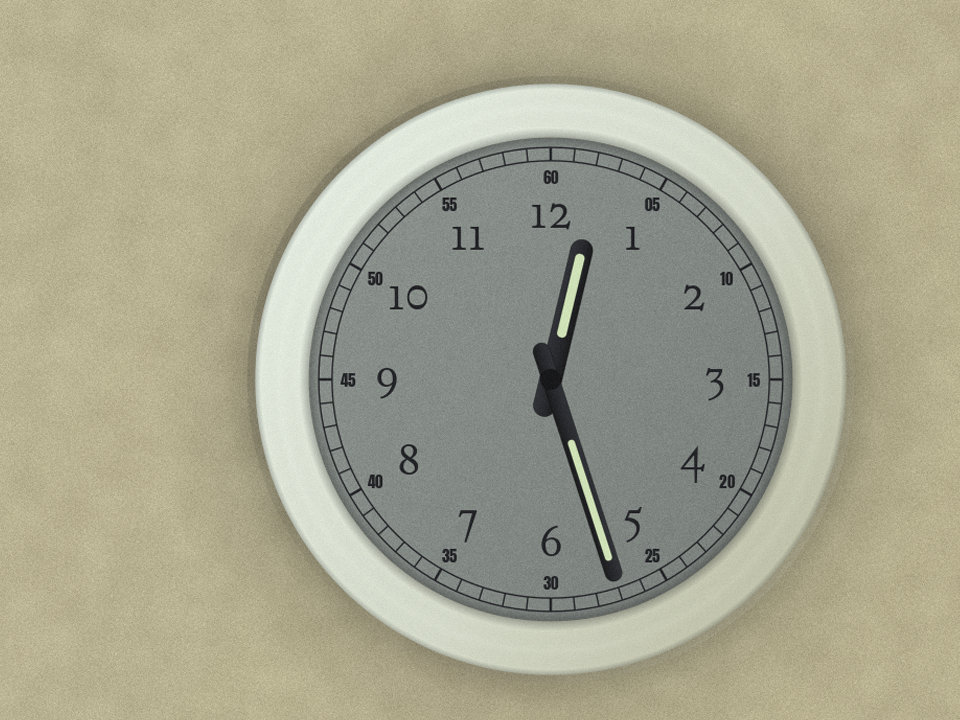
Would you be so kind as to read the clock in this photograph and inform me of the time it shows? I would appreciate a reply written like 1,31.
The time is 12,27
